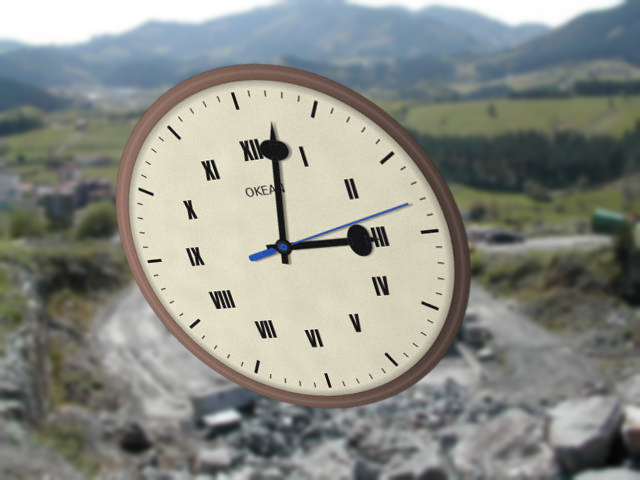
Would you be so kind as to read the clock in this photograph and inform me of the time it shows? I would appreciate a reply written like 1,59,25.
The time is 3,02,13
